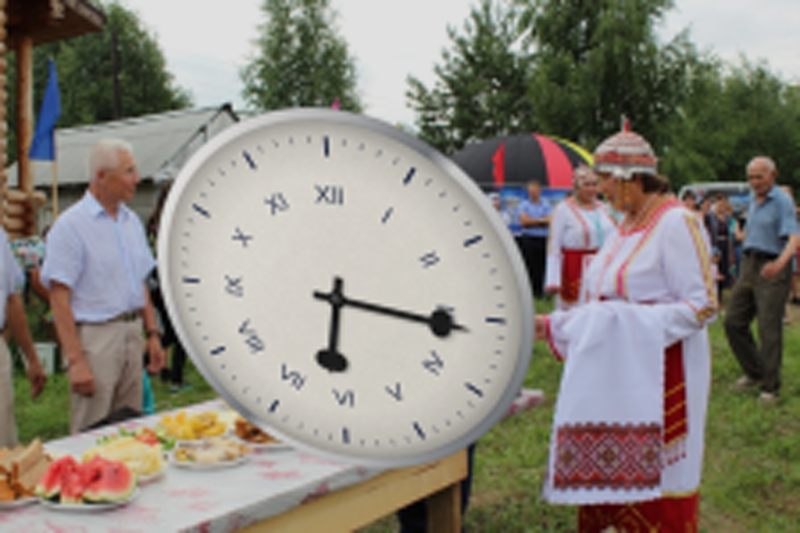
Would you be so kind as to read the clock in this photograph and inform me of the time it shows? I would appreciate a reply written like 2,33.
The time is 6,16
